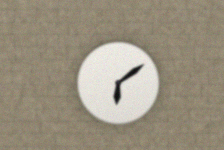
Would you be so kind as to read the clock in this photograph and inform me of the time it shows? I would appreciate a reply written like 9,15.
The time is 6,09
